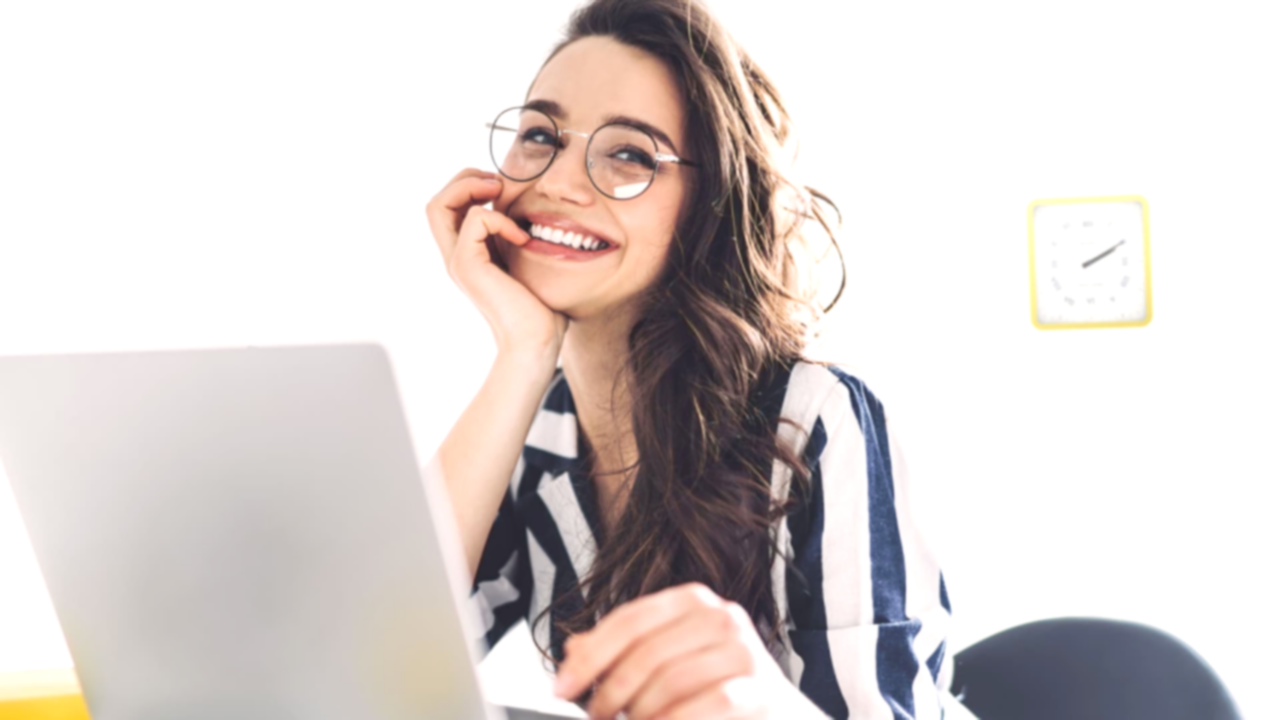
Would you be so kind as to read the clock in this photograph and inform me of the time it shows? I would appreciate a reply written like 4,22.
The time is 2,10
